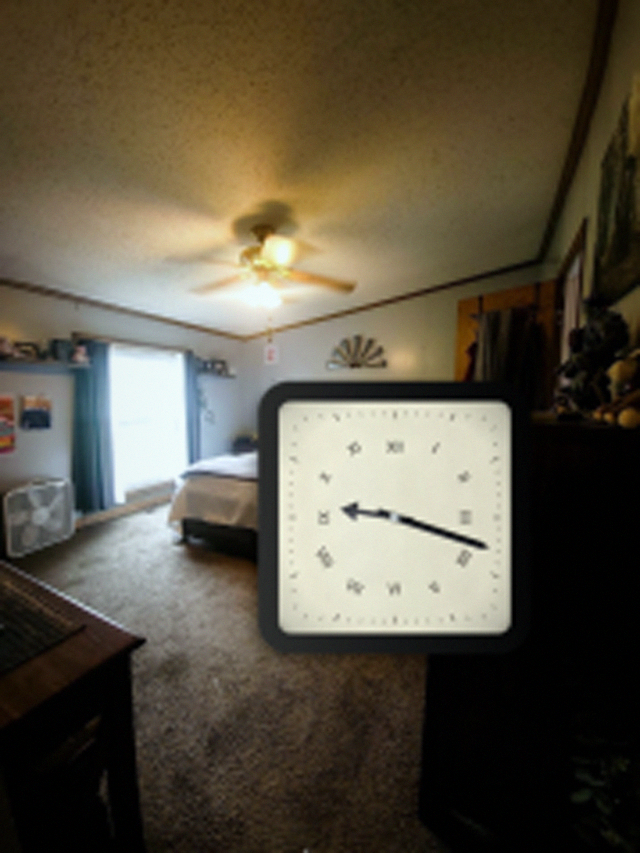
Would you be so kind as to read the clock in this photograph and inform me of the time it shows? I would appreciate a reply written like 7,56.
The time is 9,18
